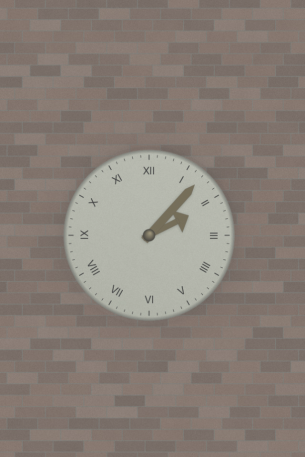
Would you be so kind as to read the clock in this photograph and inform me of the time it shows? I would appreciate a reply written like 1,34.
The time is 2,07
